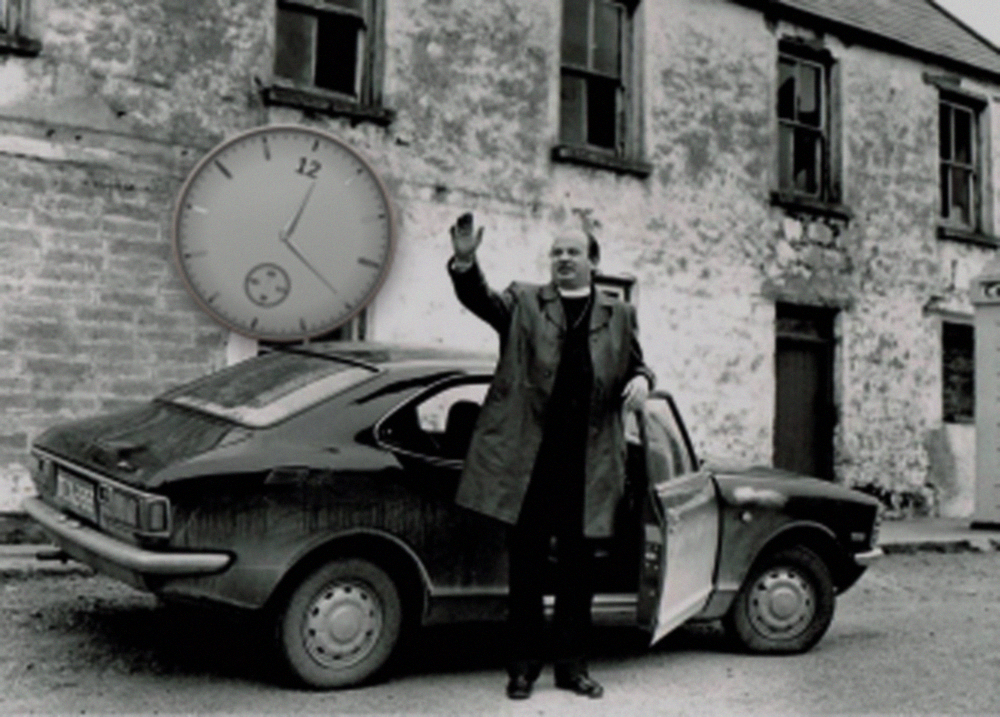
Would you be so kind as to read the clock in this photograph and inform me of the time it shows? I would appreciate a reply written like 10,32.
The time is 12,20
